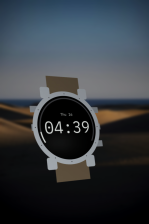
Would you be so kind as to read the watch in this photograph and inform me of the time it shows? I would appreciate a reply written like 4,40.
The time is 4,39
